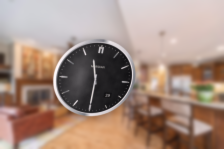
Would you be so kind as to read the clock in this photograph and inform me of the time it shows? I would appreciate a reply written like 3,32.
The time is 11,30
